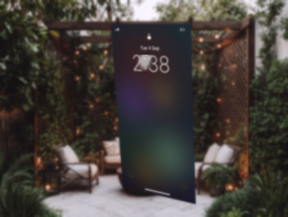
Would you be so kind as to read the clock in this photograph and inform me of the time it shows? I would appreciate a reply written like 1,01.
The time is 2,38
